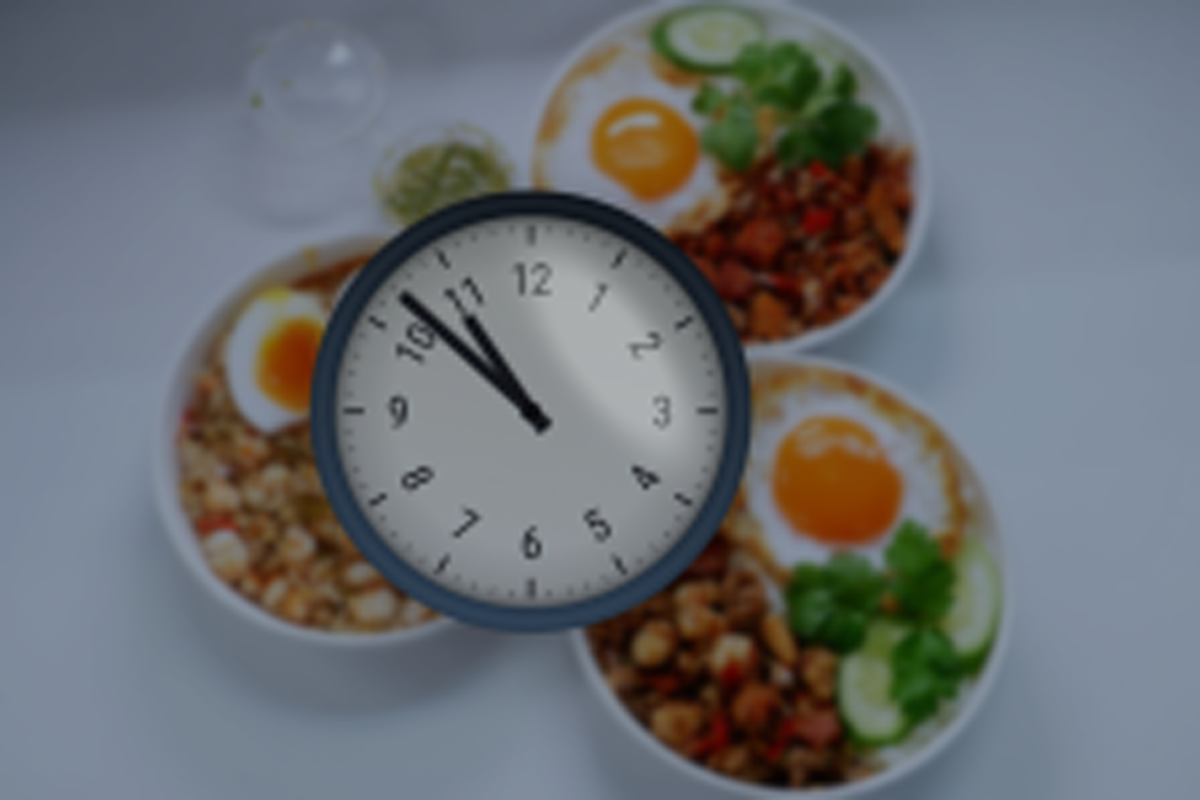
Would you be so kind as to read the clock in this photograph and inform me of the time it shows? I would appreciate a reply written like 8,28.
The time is 10,52
